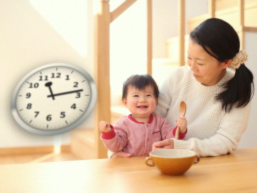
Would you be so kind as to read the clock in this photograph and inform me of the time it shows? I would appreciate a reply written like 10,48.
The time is 11,13
